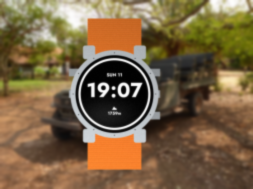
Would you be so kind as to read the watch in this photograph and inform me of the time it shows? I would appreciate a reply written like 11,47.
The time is 19,07
